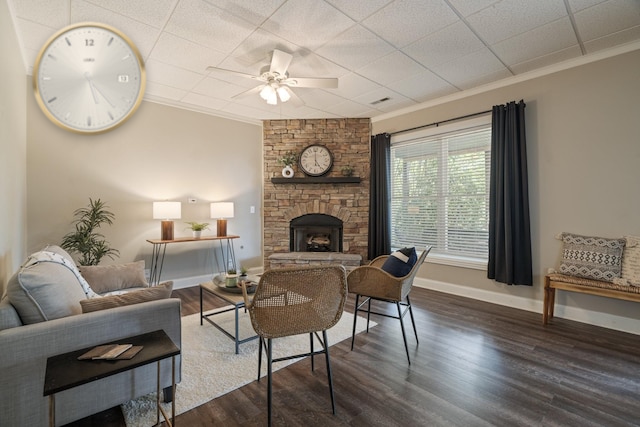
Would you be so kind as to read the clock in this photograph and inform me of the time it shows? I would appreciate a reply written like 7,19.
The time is 5,23
